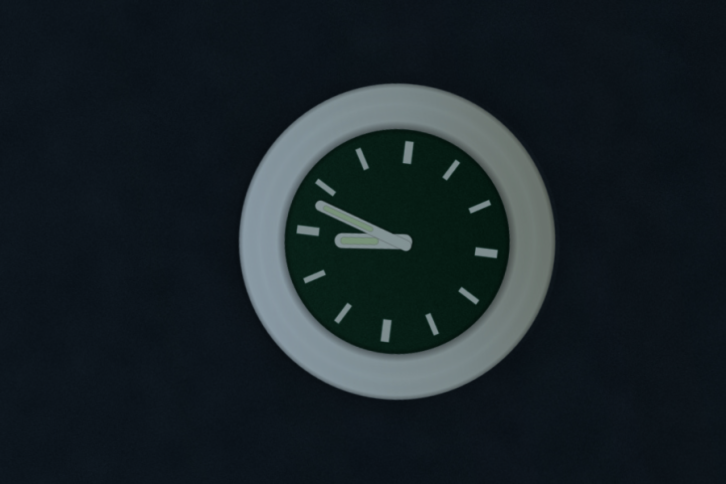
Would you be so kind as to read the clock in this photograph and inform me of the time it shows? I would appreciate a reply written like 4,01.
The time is 8,48
